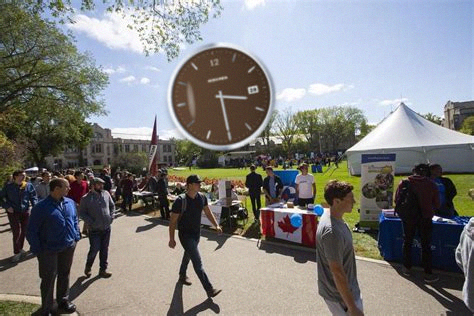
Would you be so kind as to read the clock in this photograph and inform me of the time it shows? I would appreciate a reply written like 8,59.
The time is 3,30
